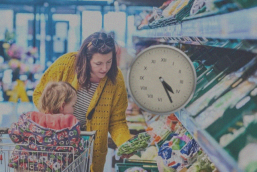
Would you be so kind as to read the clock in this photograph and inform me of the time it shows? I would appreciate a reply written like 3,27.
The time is 4,25
